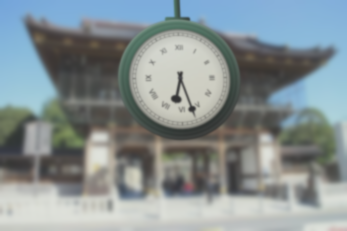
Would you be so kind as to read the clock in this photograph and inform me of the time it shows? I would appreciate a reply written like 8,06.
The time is 6,27
